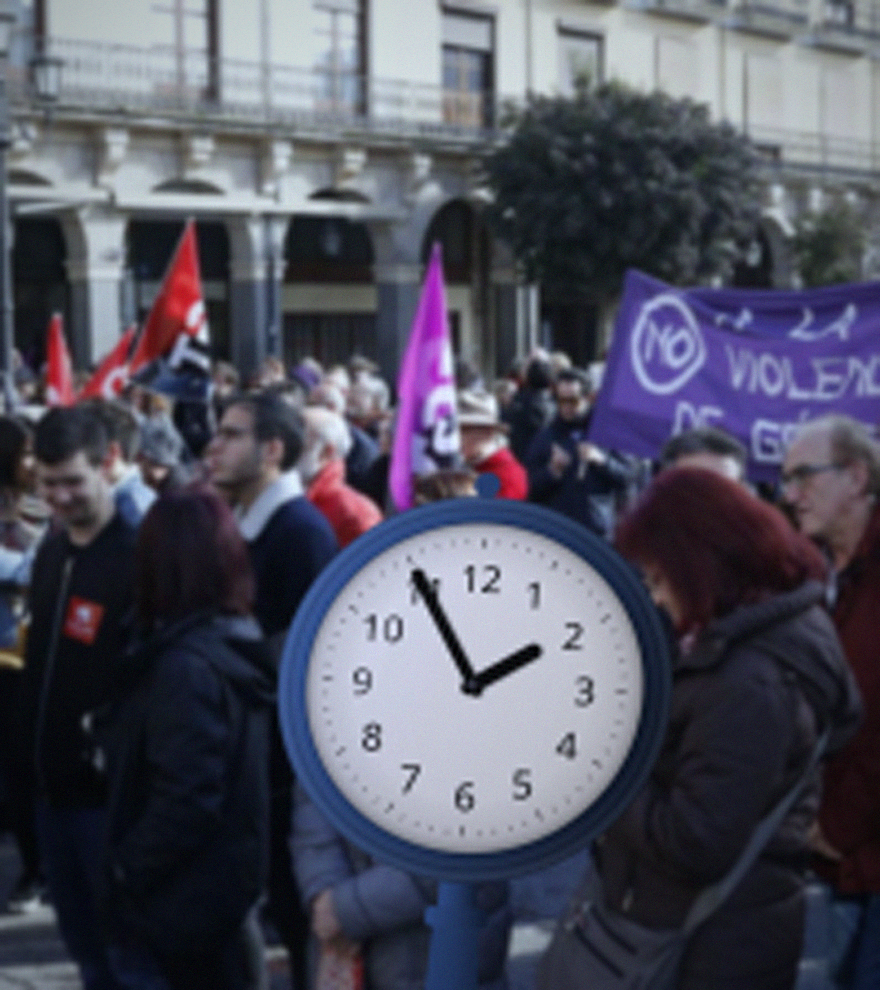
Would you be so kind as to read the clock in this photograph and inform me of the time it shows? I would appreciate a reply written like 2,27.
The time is 1,55
